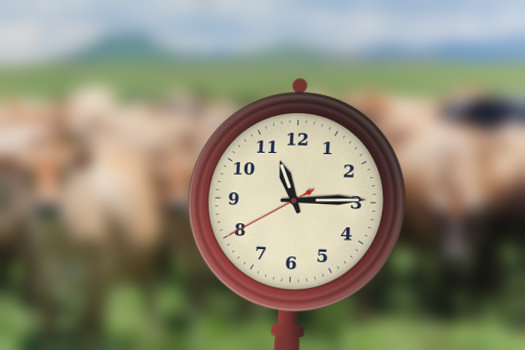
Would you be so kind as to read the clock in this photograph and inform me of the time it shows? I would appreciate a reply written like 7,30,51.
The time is 11,14,40
